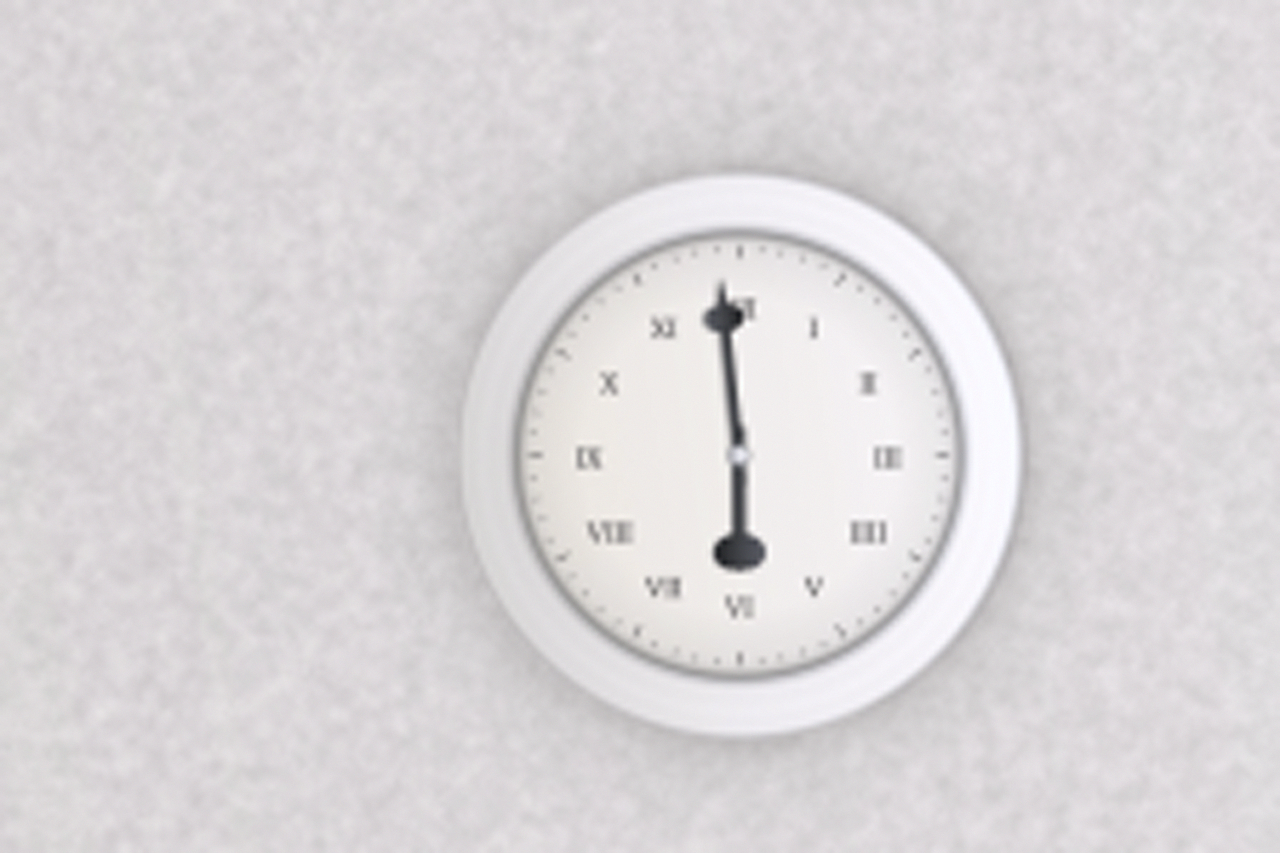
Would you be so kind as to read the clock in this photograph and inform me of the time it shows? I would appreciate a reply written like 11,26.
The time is 5,59
